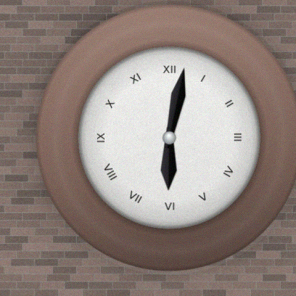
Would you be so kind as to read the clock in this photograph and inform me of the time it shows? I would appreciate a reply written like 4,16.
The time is 6,02
